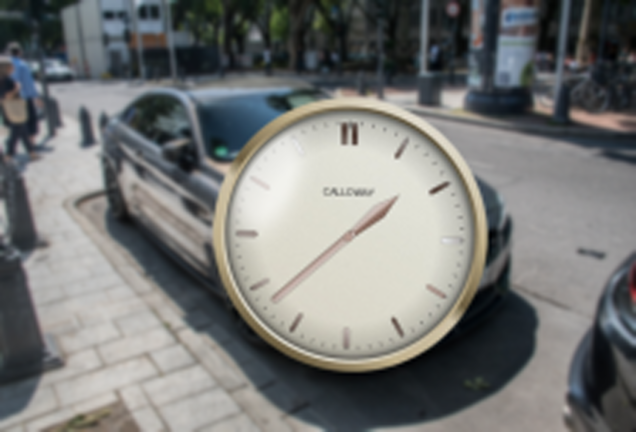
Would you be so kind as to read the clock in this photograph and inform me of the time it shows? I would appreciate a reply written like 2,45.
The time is 1,38
